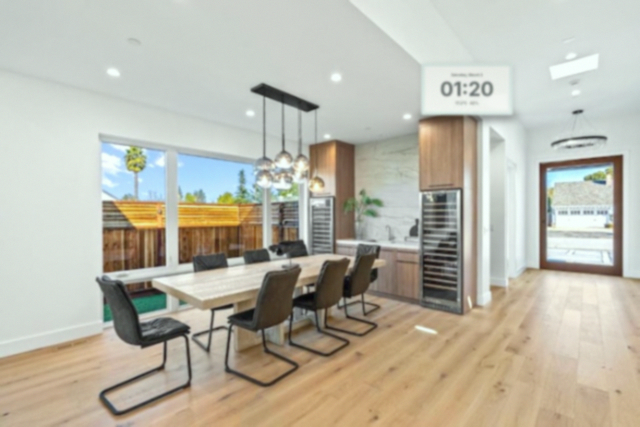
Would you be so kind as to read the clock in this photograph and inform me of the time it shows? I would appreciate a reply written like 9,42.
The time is 1,20
